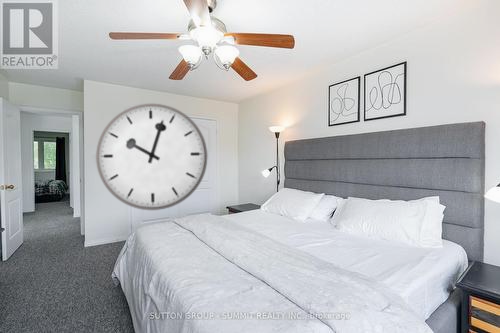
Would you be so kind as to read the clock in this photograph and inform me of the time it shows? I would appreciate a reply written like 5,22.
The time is 10,03
